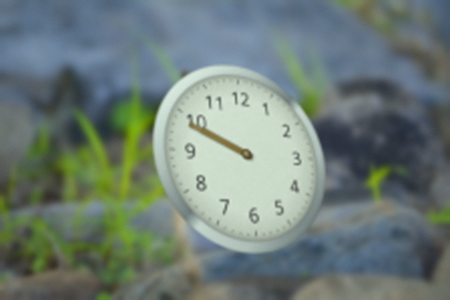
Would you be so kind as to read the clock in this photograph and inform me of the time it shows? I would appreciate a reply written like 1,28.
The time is 9,49
